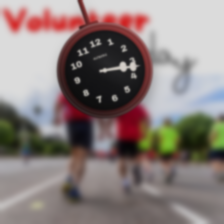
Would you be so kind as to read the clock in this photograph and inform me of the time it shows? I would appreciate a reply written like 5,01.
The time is 3,17
